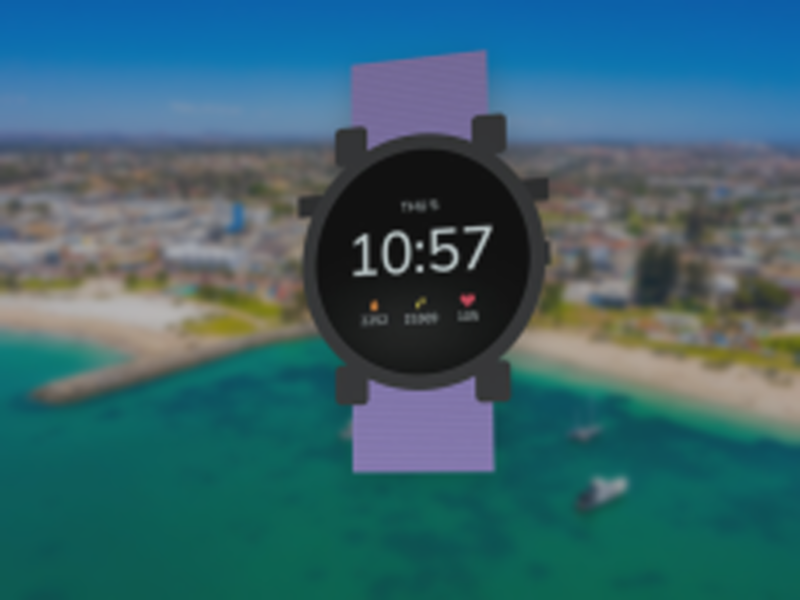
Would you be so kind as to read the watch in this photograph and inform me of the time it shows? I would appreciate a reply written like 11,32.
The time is 10,57
